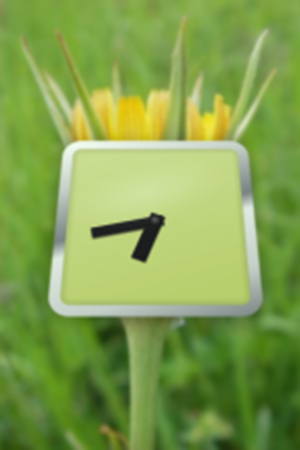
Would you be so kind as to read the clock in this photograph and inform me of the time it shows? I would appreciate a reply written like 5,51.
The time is 6,43
